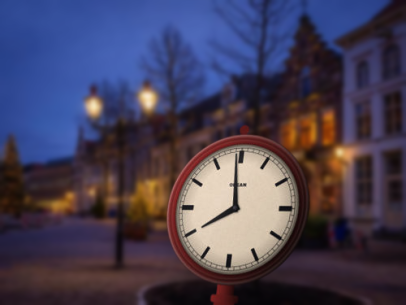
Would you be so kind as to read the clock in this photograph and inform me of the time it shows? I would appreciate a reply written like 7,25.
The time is 7,59
